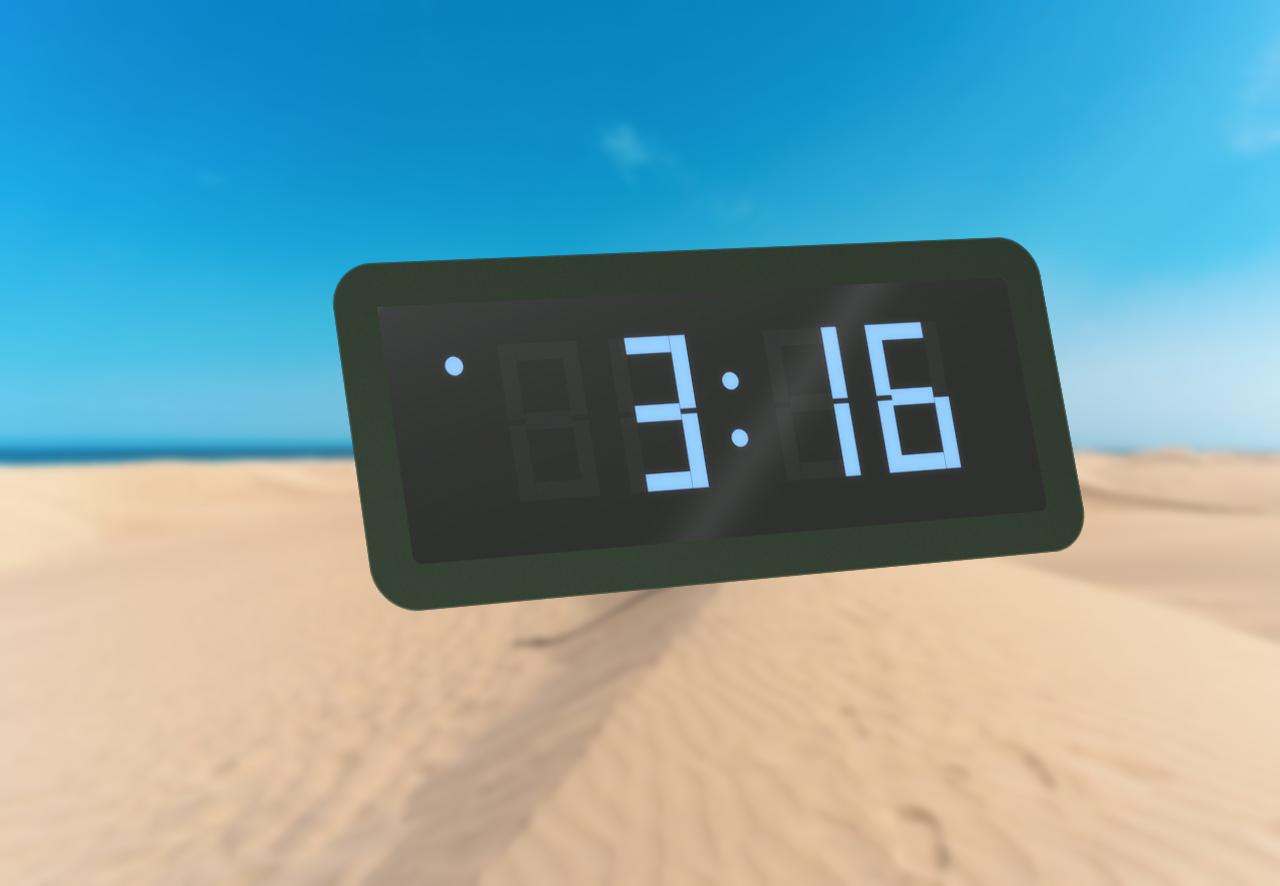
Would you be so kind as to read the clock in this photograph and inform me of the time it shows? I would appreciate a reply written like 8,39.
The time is 3,16
